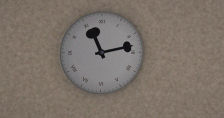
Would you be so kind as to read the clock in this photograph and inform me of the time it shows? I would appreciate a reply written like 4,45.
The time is 11,13
